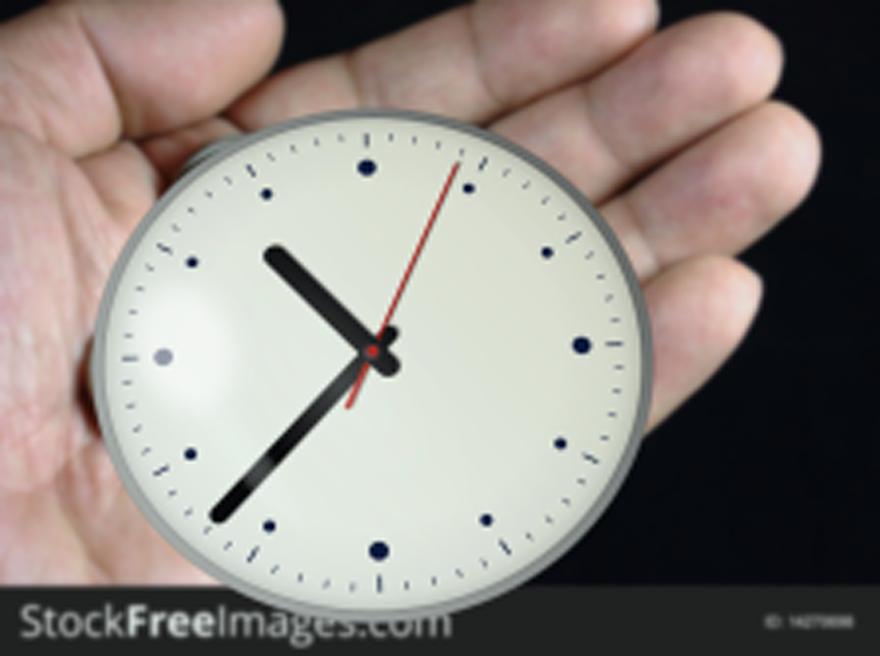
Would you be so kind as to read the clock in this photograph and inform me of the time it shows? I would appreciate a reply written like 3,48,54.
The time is 10,37,04
